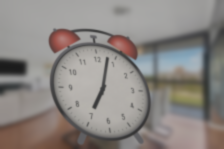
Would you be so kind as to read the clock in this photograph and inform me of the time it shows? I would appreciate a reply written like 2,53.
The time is 7,03
